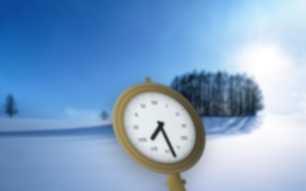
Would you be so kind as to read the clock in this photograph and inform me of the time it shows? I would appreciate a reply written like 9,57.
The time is 7,28
